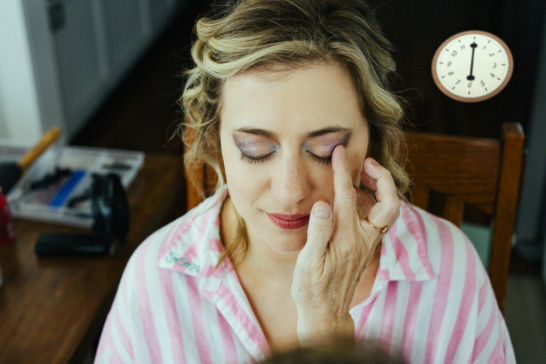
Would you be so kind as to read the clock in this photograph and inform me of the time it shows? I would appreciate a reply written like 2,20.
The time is 6,00
